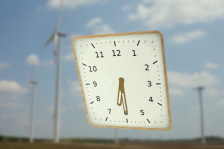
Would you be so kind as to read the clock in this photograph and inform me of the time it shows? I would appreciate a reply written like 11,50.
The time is 6,30
